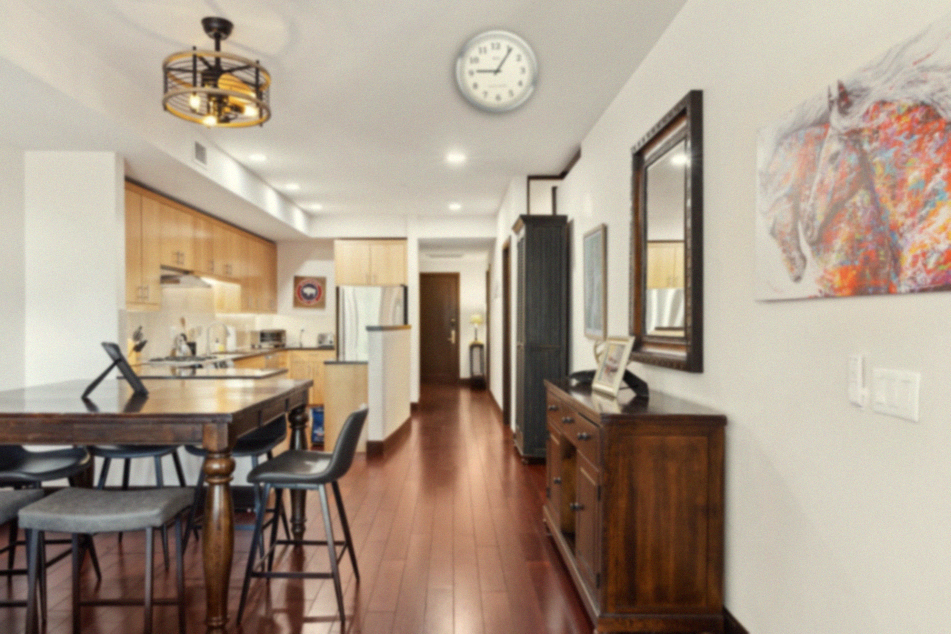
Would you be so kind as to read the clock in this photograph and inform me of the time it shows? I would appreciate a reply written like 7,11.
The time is 9,06
